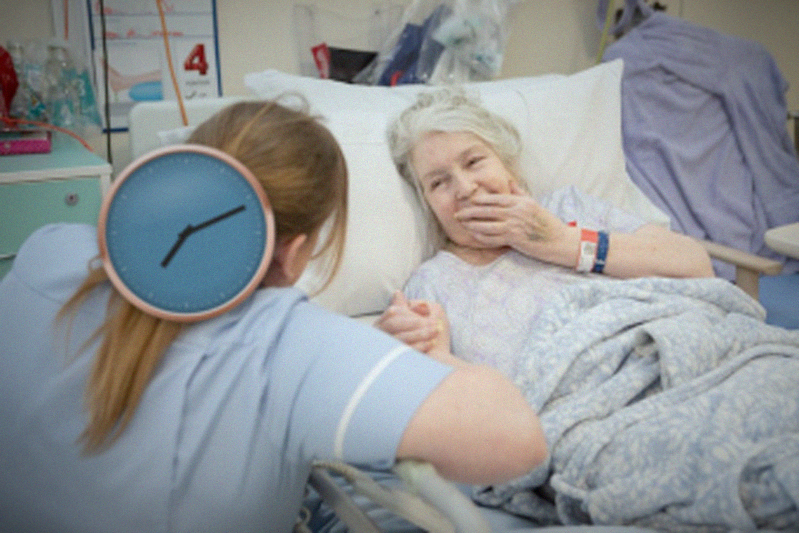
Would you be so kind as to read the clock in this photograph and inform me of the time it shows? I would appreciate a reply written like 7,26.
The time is 7,11
